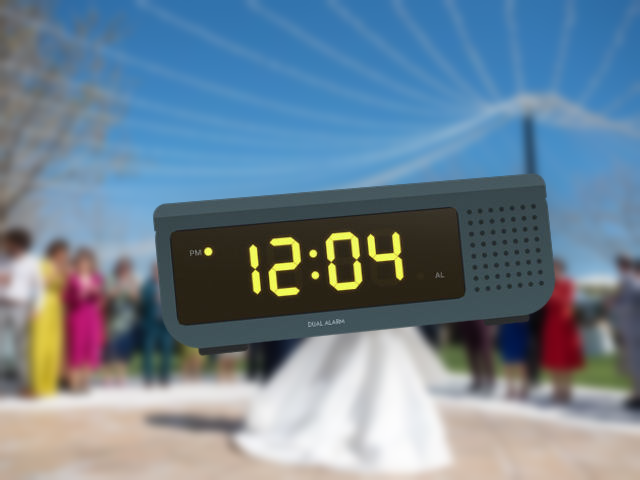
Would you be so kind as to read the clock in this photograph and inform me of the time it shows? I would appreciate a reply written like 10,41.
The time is 12,04
